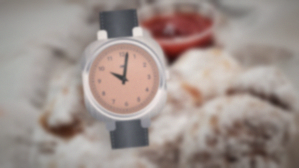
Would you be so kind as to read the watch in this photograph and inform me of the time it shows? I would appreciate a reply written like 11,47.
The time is 10,02
